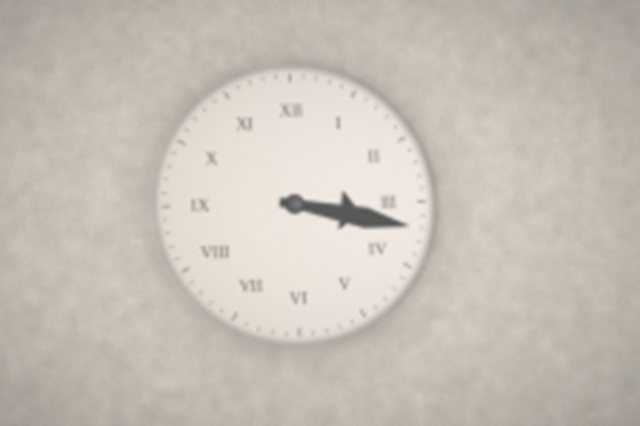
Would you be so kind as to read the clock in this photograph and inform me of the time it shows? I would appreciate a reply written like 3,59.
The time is 3,17
